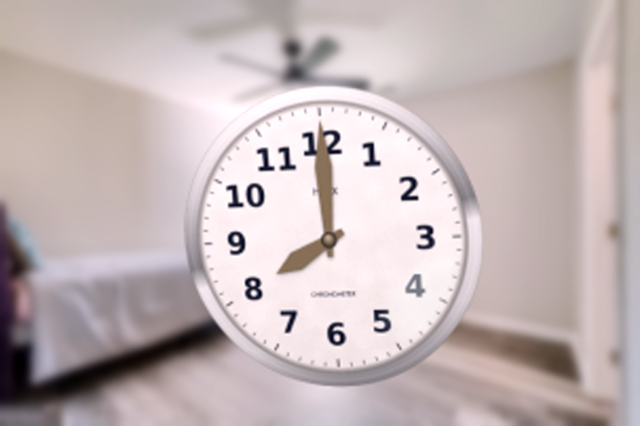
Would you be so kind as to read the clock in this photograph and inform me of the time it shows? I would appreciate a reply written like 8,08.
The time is 8,00
